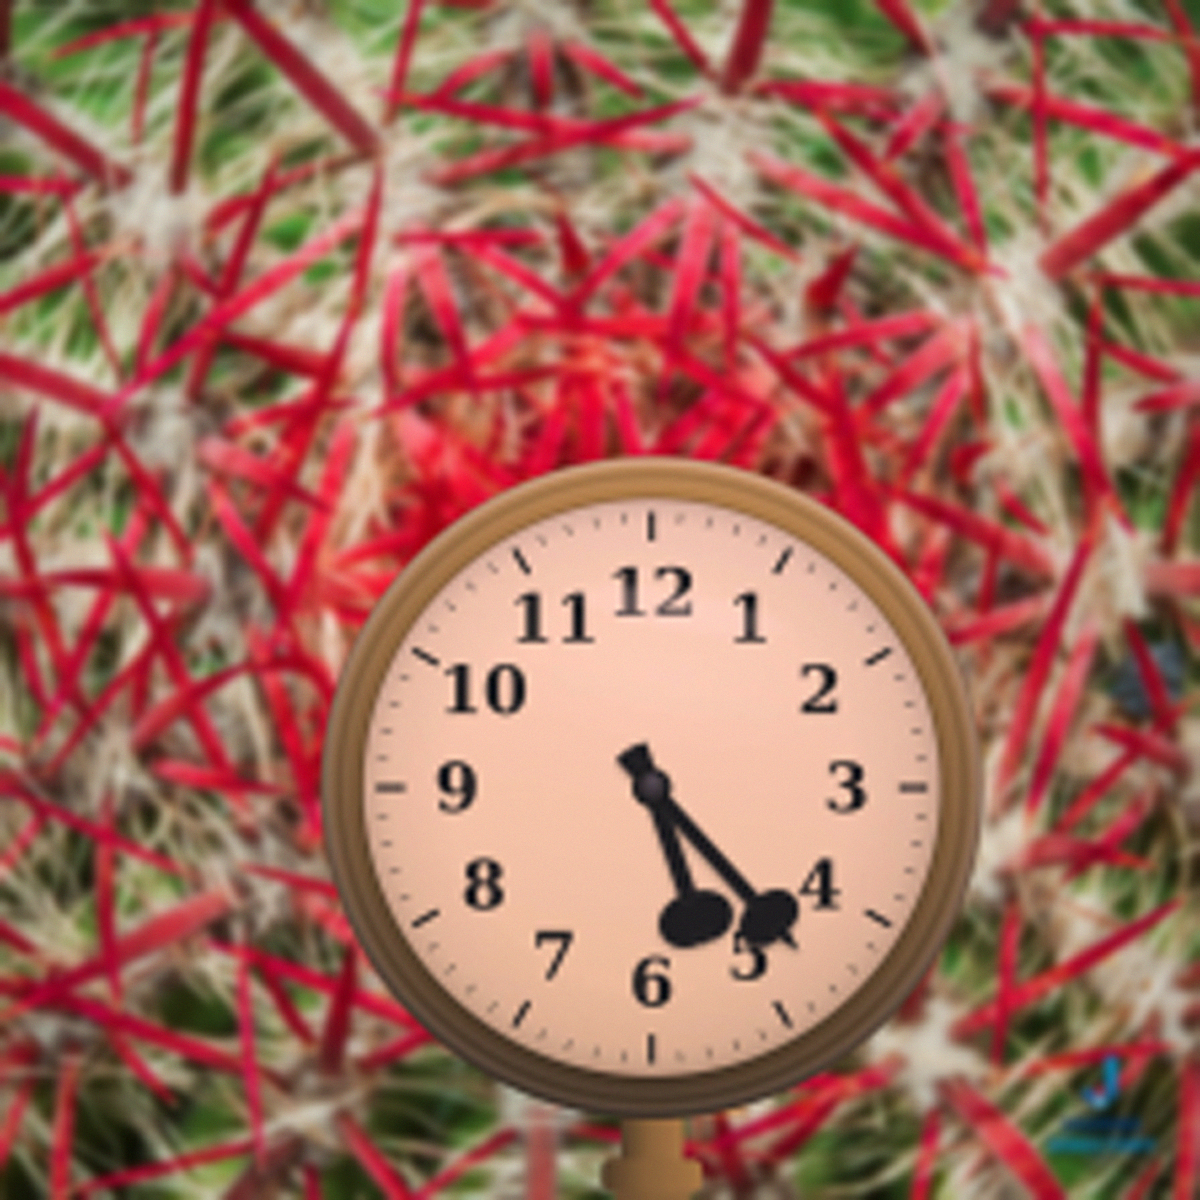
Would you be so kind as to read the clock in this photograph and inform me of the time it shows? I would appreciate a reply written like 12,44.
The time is 5,23
